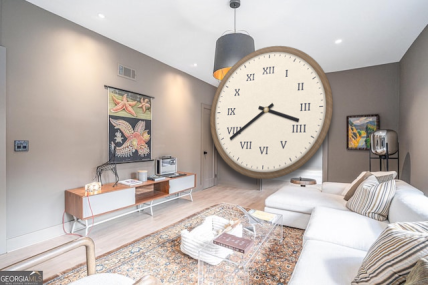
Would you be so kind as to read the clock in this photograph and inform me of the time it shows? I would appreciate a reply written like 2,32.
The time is 3,39
